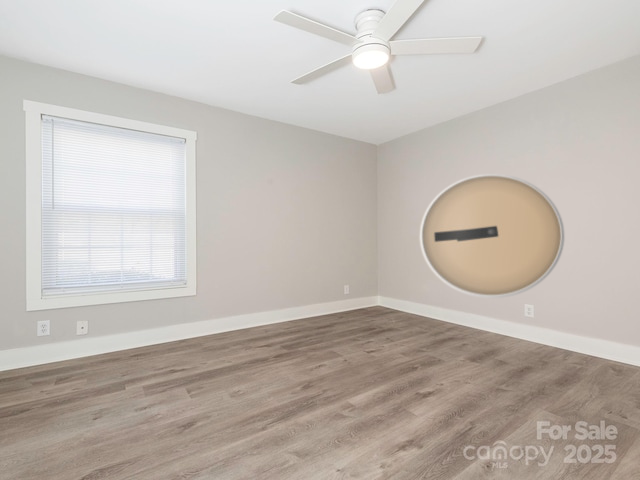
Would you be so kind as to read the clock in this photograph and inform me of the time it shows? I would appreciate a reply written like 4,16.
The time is 8,44
